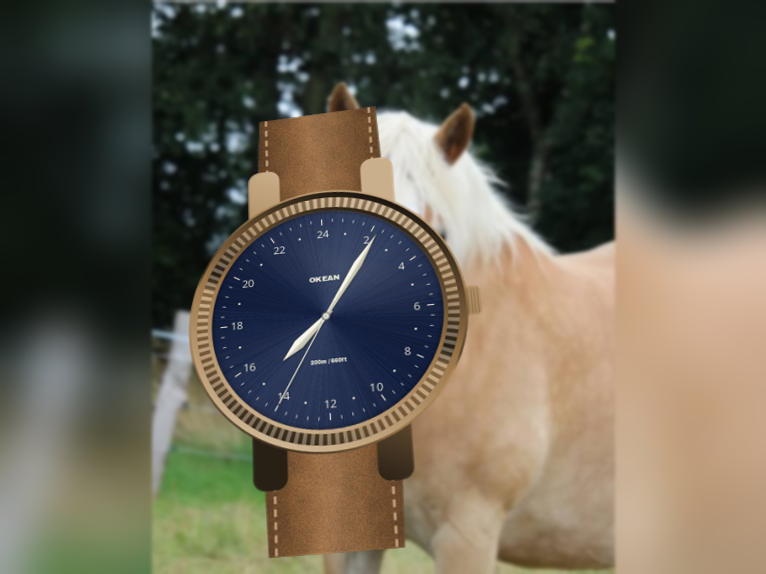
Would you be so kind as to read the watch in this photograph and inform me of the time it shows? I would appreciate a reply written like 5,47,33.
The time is 15,05,35
